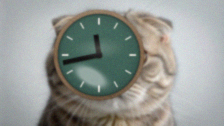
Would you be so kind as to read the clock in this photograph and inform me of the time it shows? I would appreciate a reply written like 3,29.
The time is 11,43
